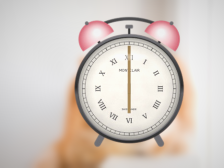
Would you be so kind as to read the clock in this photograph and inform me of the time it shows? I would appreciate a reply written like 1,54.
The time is 6,00
